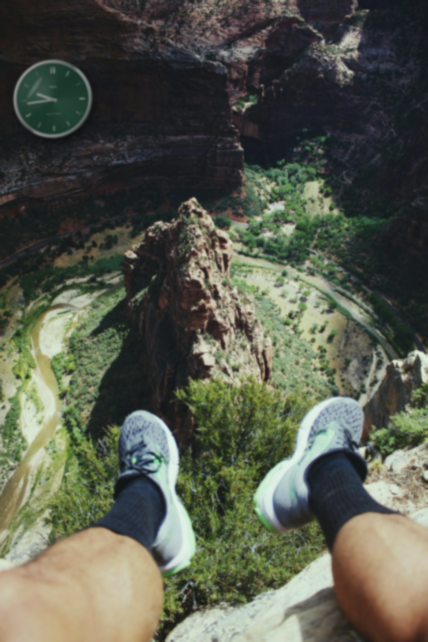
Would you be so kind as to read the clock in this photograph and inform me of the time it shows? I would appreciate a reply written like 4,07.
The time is 9,44
